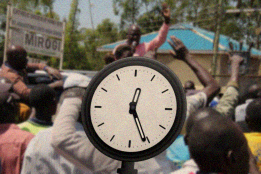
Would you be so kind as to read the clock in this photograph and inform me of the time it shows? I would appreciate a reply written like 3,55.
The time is 12,26
